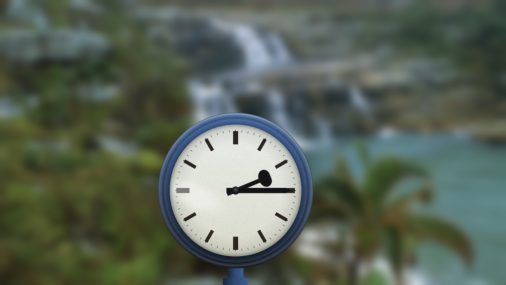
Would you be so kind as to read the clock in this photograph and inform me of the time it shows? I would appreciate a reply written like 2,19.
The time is 2,15
